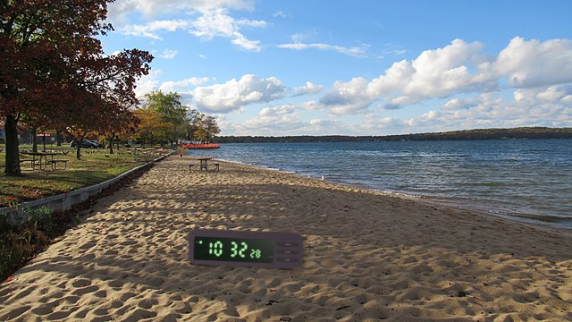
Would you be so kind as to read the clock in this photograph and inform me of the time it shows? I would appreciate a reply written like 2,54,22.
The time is 10,32,28
